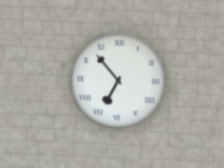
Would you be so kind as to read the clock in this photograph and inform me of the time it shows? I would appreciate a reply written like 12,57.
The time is 6,53
